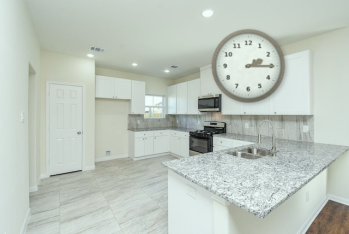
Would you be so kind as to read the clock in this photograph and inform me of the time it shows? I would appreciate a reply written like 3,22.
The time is 2,15
